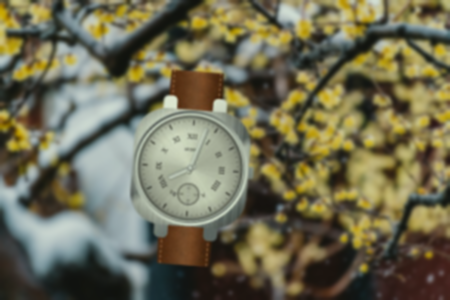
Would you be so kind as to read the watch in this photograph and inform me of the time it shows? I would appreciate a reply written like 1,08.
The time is 8,03
